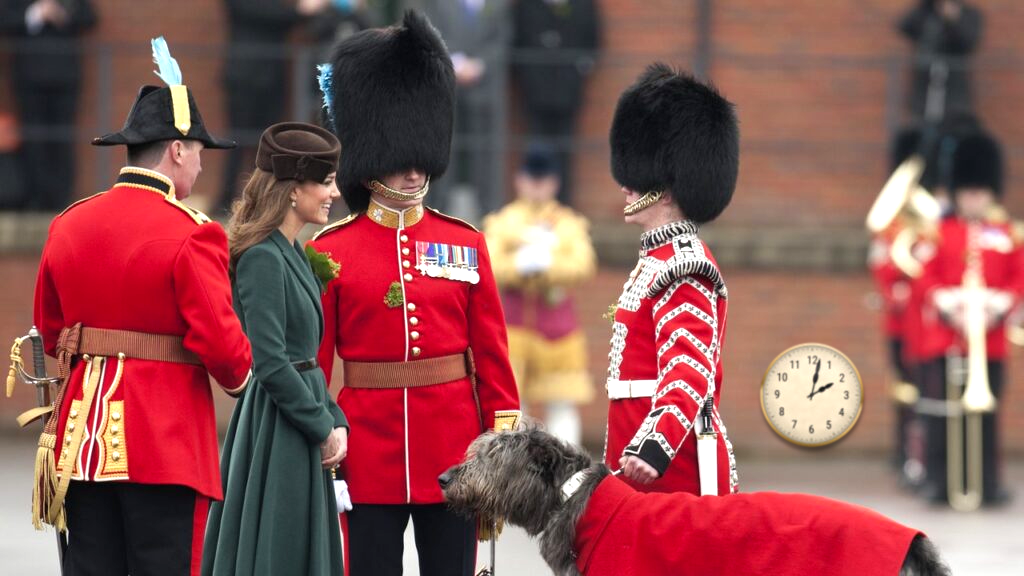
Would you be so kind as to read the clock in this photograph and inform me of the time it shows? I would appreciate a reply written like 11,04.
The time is 2,02
